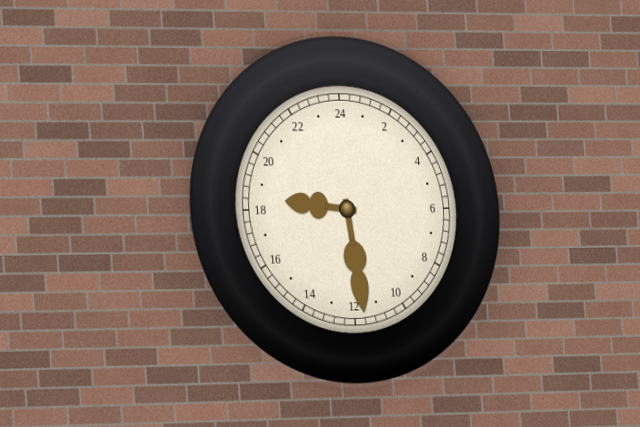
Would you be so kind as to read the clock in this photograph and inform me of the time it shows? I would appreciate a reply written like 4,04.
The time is 18,29
